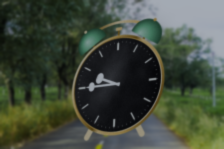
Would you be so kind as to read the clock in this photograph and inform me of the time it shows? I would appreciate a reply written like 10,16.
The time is 9,45
